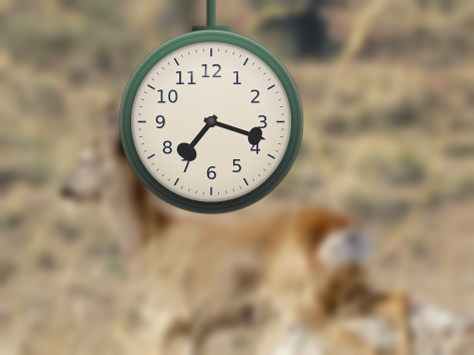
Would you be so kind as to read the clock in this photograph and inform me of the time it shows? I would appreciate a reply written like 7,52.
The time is 7,18
